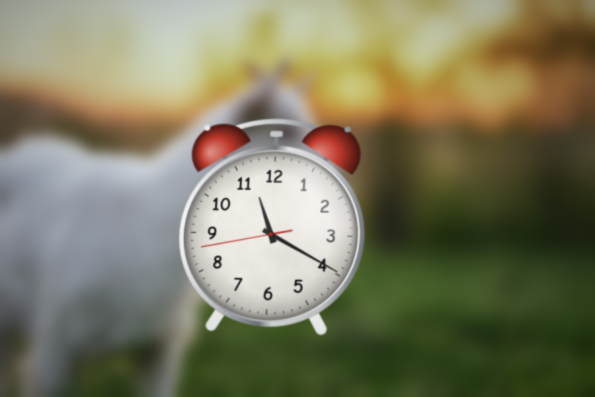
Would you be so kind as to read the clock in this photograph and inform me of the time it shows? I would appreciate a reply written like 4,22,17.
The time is 11,19,43
